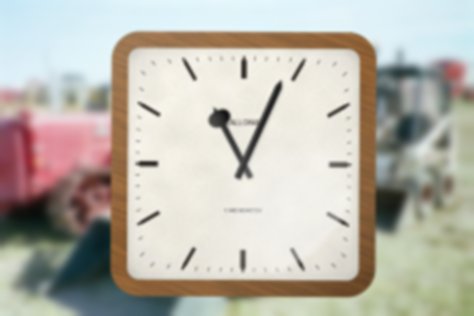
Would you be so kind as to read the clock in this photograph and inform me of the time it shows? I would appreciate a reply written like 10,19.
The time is 11,04
